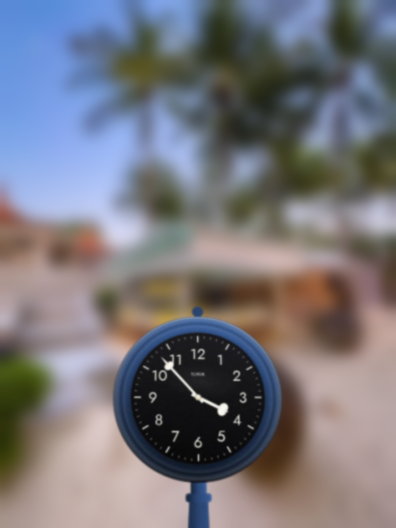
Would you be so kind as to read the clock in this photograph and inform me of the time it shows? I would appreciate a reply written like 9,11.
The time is 3,53
